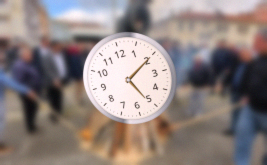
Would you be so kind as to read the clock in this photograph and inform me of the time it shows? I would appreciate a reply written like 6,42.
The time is 5,10
